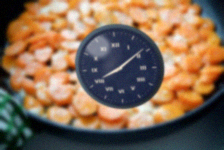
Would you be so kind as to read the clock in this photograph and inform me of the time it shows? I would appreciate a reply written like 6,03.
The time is 8,09
